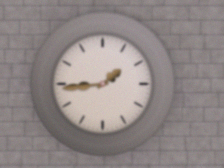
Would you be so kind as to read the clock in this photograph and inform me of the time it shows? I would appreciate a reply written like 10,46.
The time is 1,44
